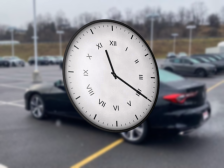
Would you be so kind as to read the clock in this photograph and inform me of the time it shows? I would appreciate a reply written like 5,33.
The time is 11,20
